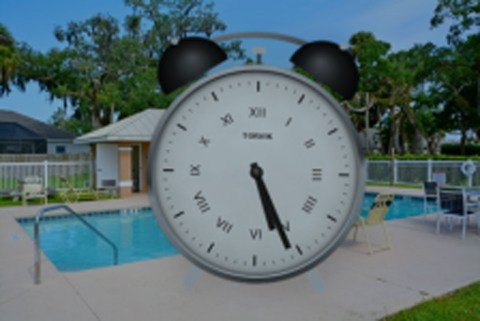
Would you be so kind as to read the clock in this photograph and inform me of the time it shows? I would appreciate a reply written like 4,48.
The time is 5,26
